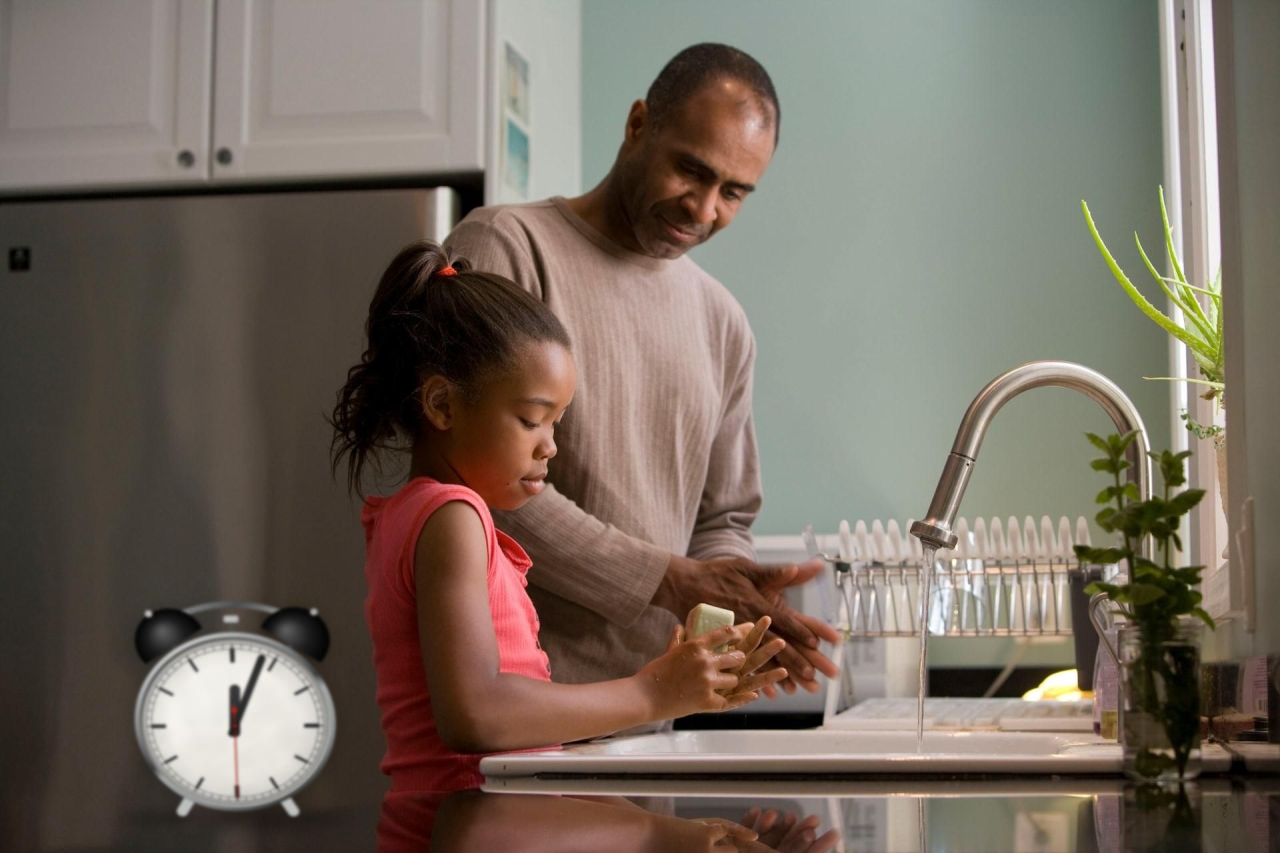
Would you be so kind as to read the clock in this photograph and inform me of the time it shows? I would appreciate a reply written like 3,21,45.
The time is 12,03,30
